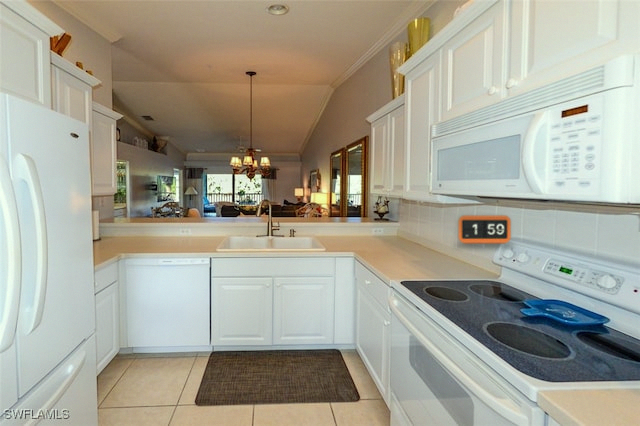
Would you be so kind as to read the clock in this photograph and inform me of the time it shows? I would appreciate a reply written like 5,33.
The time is 1,59
